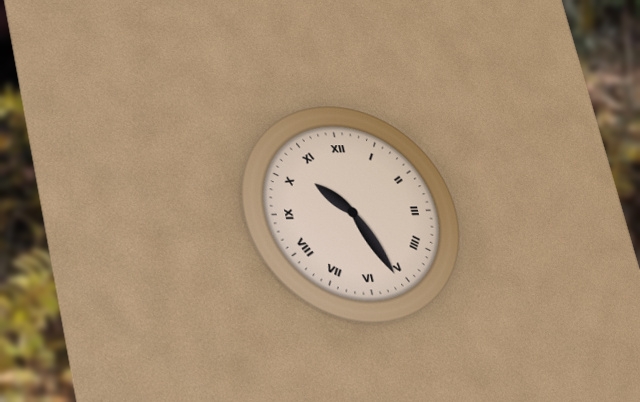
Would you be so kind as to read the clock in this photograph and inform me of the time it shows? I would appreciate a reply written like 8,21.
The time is 10,26
